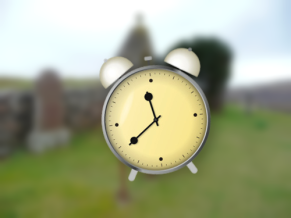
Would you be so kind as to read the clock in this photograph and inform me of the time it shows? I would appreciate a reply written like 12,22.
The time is 11,39
